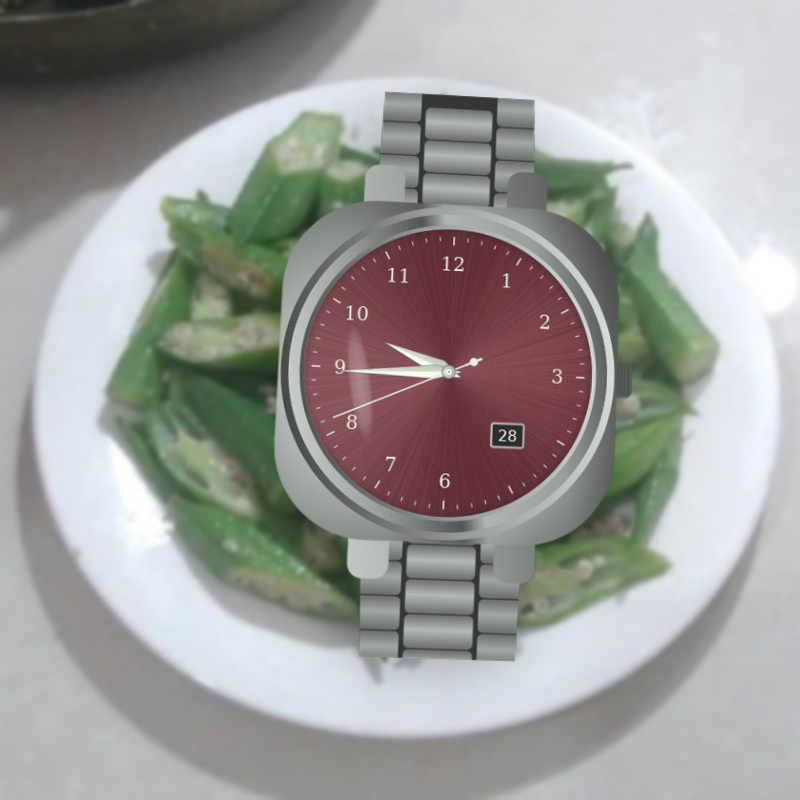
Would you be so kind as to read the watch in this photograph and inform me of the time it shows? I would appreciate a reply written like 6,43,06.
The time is 9,44,41
